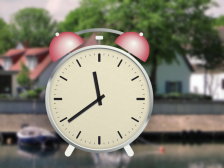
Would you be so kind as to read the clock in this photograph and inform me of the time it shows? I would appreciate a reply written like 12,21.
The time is 11,39
